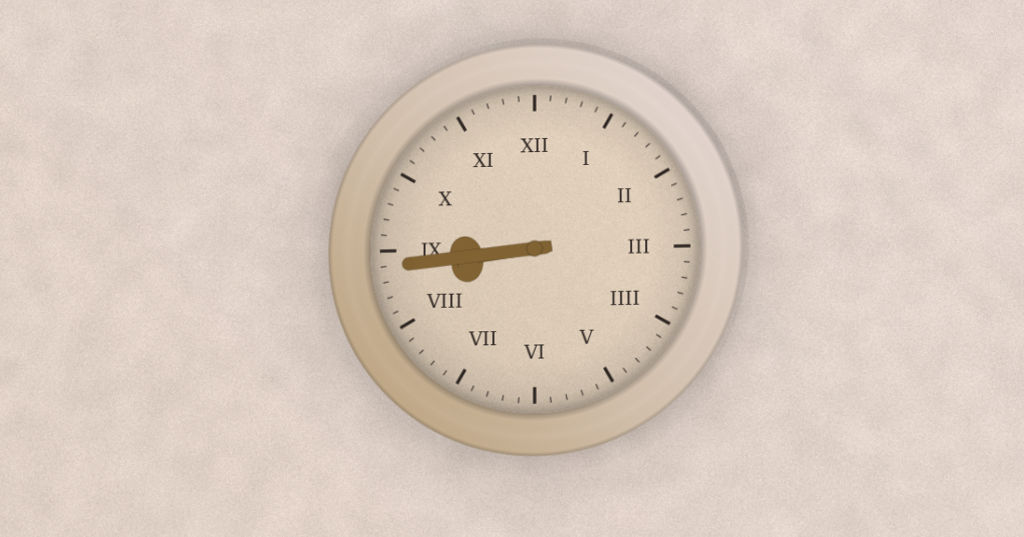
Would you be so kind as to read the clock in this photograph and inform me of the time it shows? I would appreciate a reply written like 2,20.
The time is 8,44
